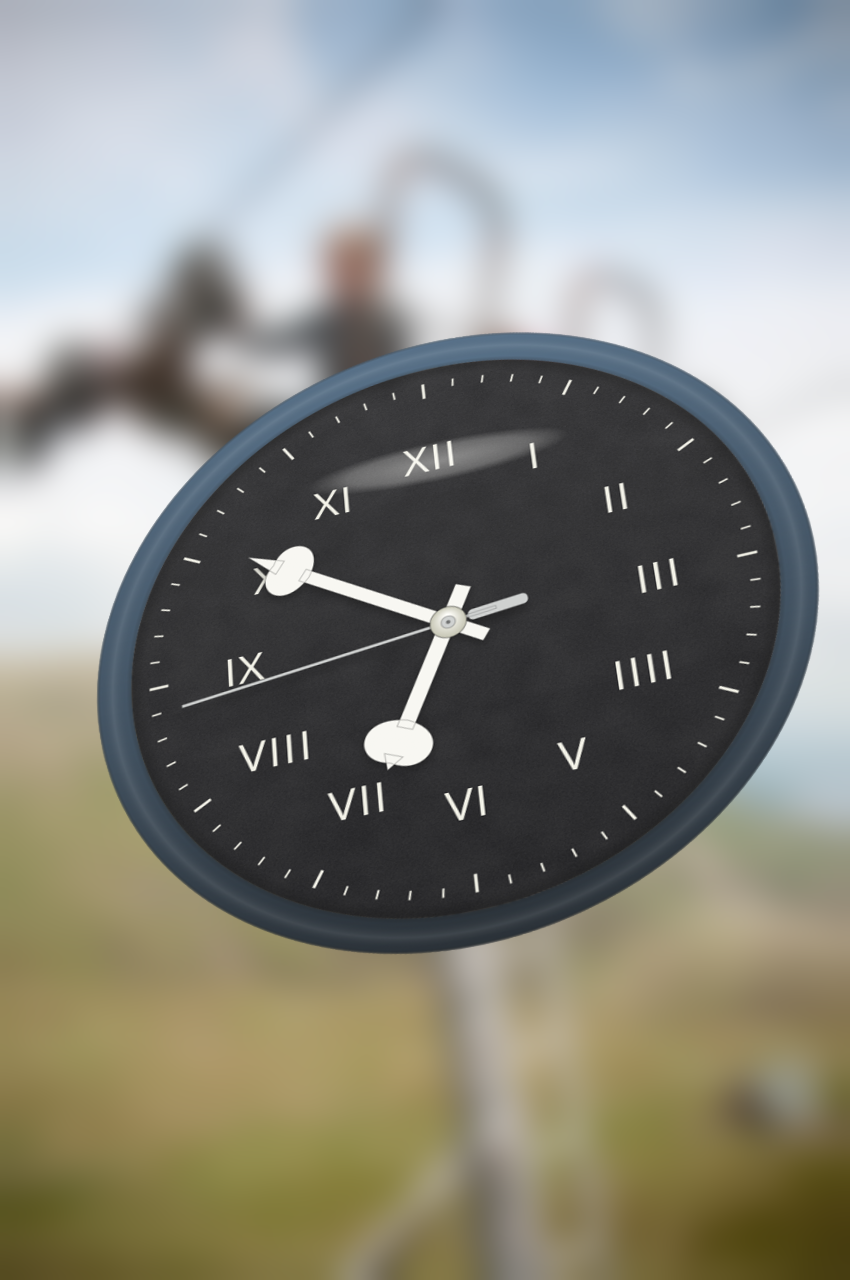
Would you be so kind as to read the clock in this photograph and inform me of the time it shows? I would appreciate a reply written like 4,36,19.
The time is 6,50,44
